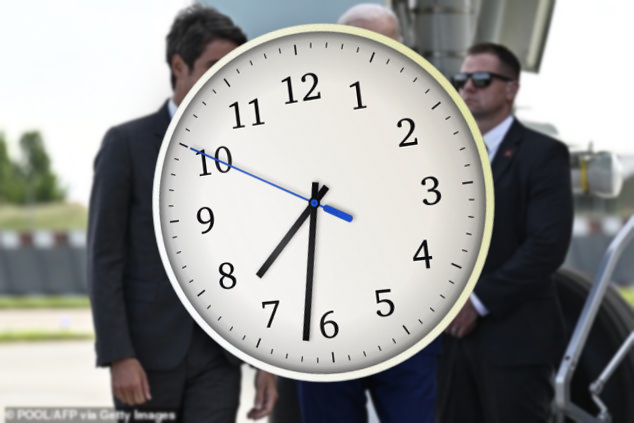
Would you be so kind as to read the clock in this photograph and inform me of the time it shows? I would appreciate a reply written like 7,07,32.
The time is 7,31,50
